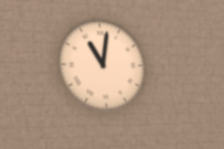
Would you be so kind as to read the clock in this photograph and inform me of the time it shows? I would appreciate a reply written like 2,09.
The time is 11,02
